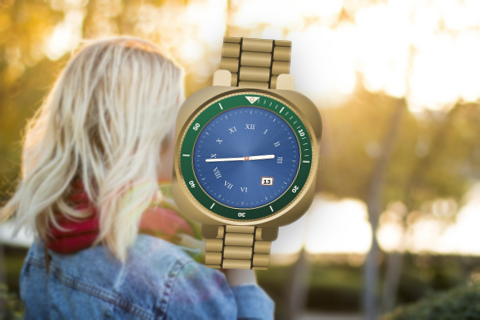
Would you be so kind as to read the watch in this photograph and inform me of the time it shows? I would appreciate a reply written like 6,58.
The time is 2,44
